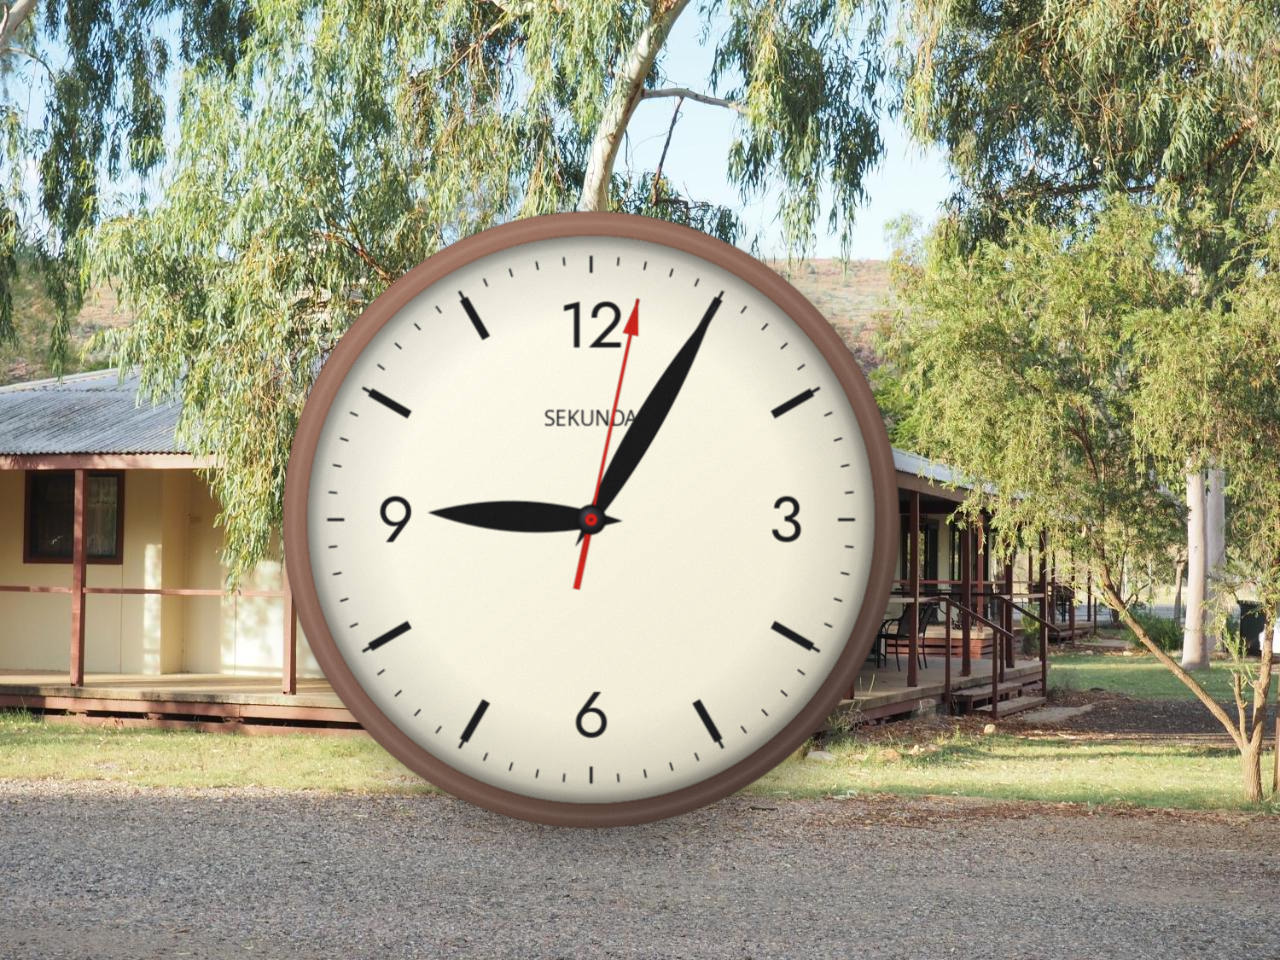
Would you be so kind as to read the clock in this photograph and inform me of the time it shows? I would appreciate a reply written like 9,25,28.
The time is 9,05,02
